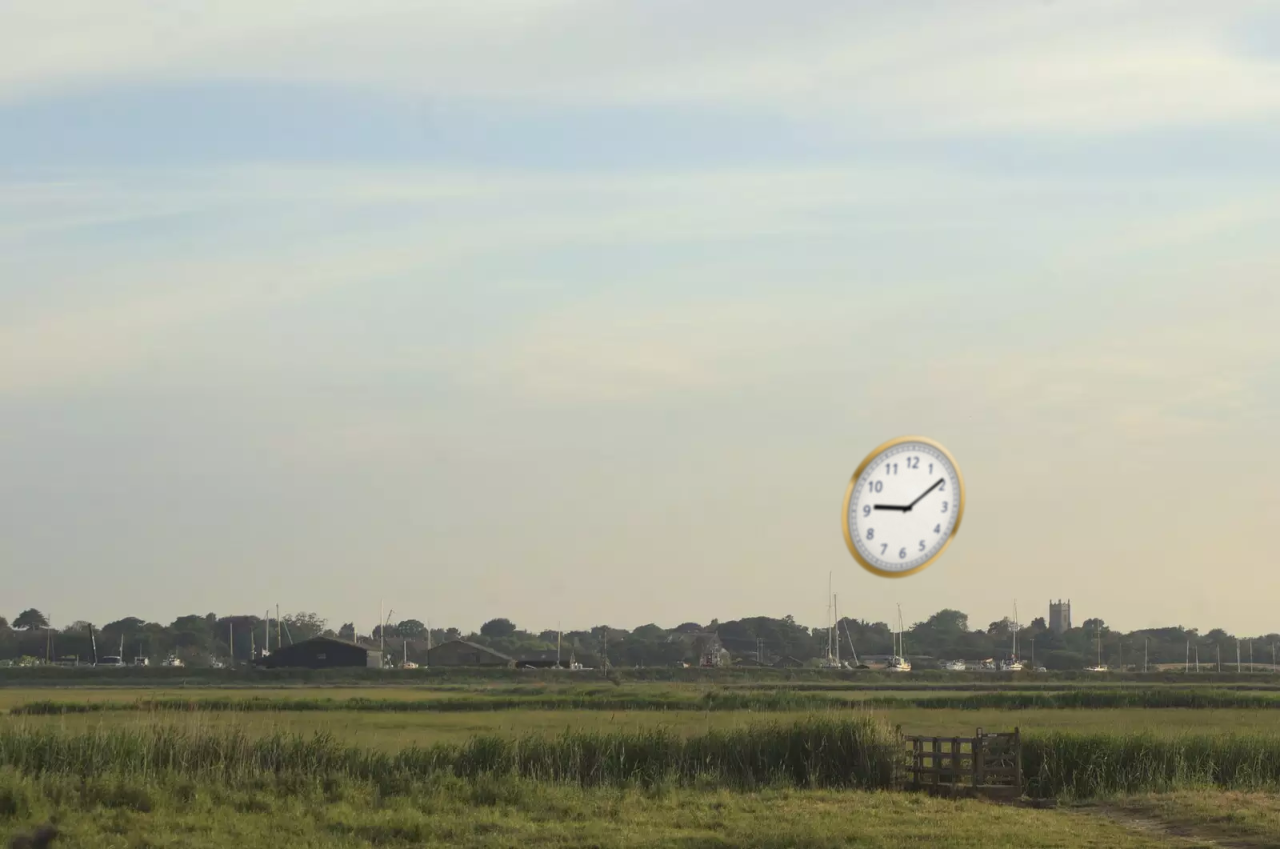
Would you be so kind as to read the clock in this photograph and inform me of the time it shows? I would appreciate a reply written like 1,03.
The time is 9,09
